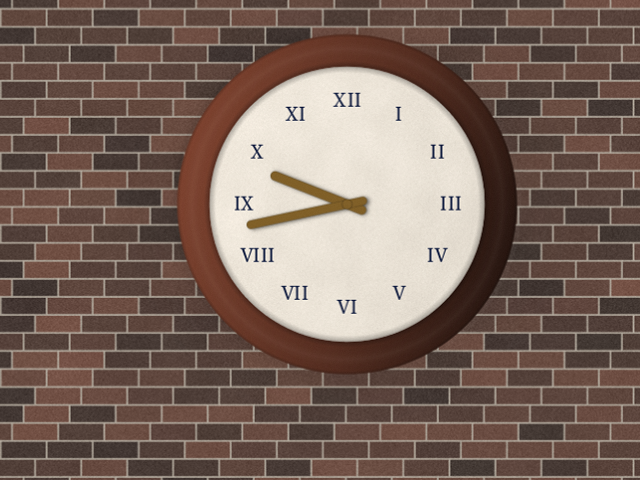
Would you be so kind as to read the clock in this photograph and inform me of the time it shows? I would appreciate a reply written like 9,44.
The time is 9,43
